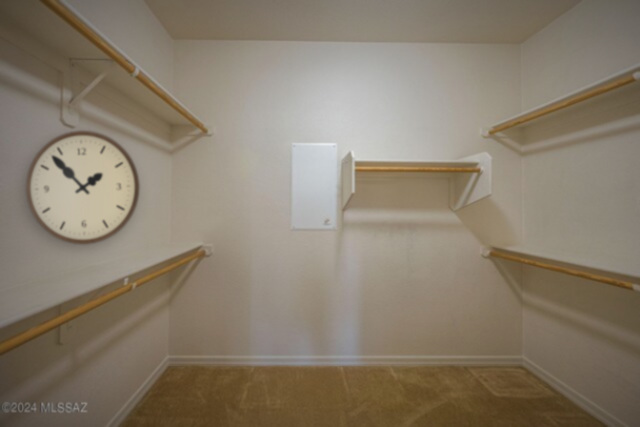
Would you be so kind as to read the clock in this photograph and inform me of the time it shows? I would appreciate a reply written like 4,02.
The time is 1,53
